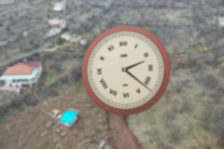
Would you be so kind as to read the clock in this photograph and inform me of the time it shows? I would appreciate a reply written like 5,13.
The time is 2,22
